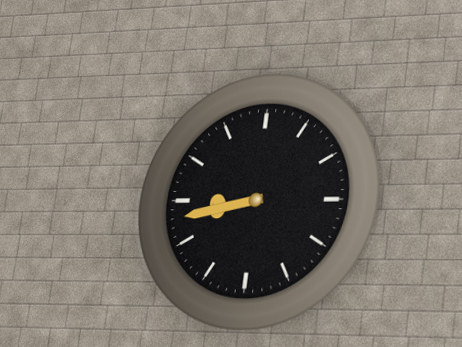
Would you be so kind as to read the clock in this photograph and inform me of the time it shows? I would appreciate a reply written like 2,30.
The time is 8,43
